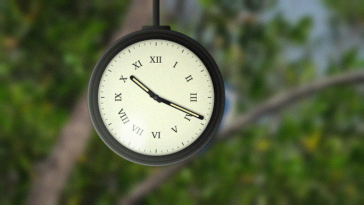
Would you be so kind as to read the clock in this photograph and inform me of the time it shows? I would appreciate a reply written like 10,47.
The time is 10,19
